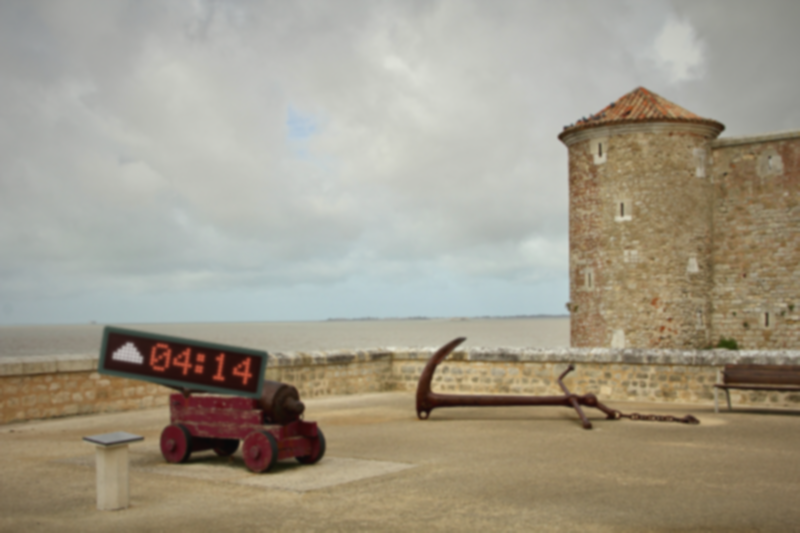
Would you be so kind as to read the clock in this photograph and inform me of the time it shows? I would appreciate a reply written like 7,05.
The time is 4,14
